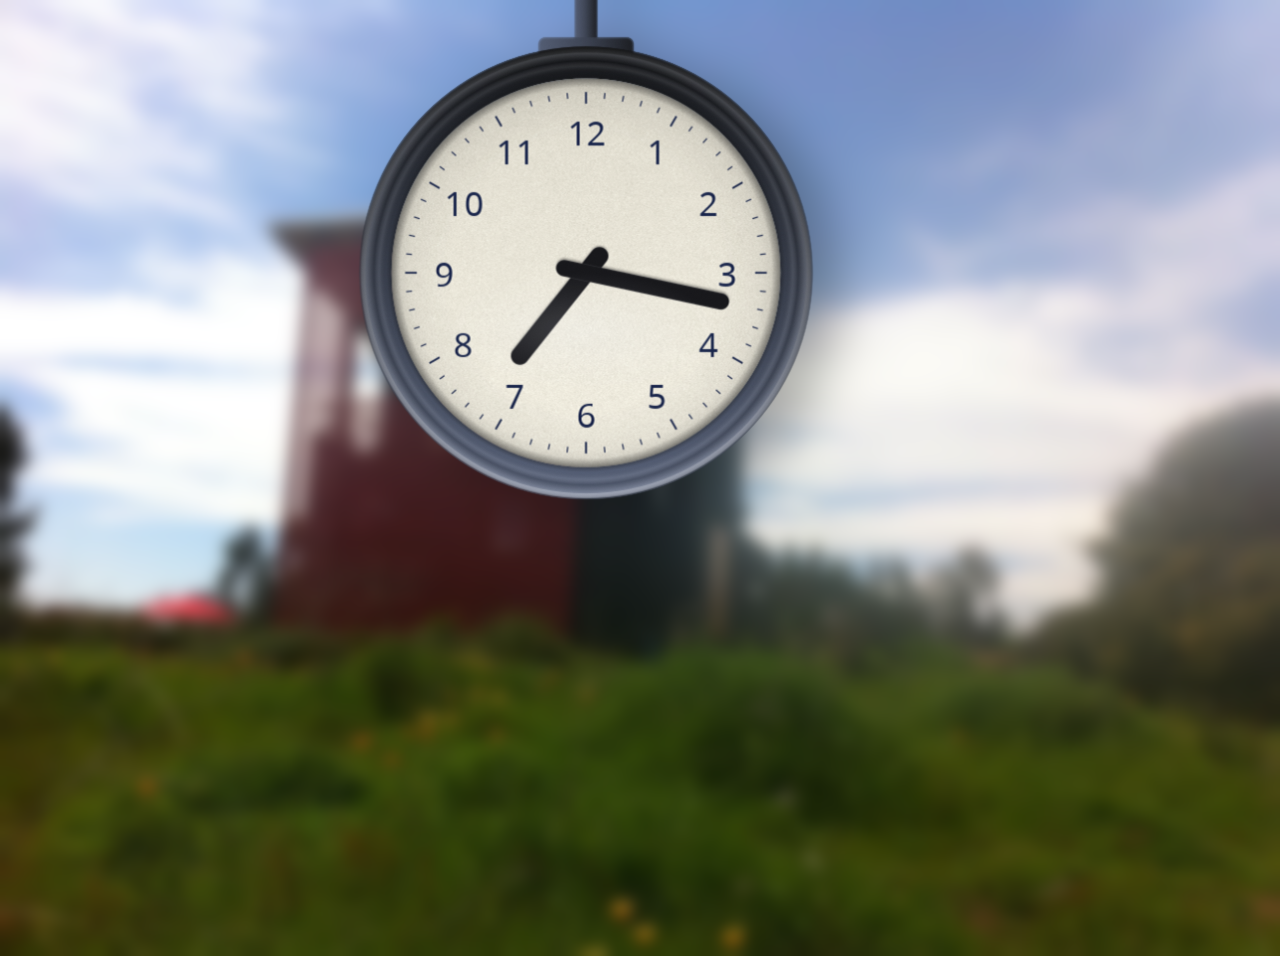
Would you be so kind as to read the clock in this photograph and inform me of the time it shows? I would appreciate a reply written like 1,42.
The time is 7,17
